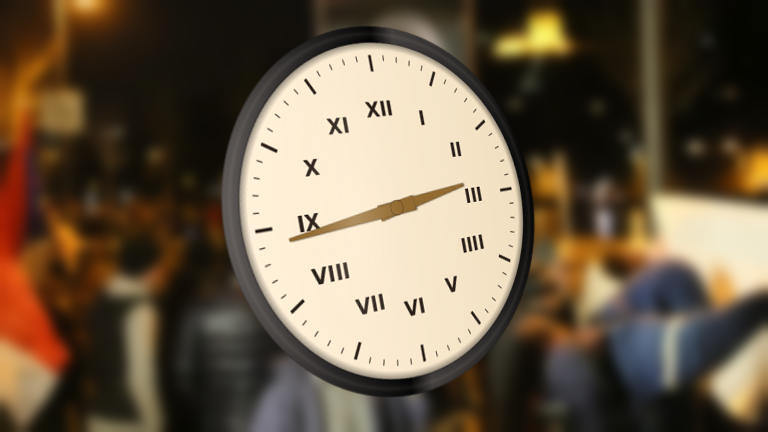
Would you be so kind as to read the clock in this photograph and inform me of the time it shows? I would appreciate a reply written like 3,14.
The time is 2,44
